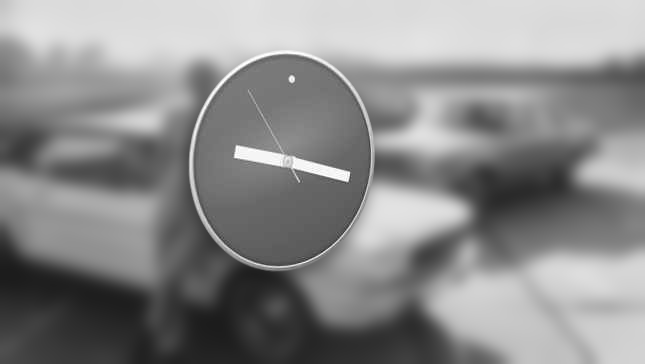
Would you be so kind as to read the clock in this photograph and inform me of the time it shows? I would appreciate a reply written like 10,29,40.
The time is 9,16,54
